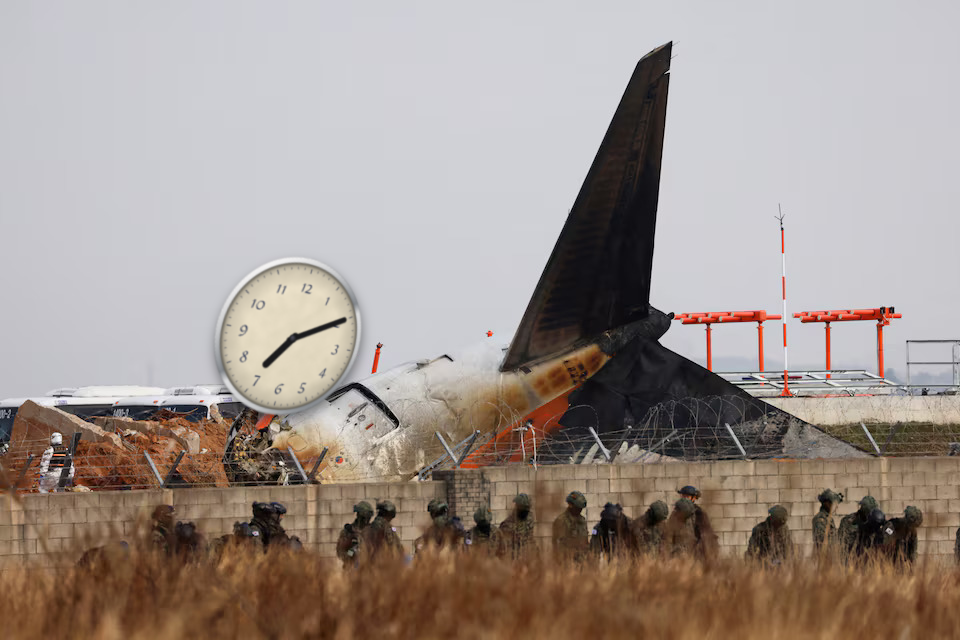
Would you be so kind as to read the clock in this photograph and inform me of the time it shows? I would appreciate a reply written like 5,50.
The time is 7,10
